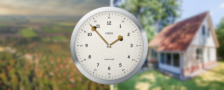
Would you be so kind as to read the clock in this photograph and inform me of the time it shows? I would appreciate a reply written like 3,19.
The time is 1,53
